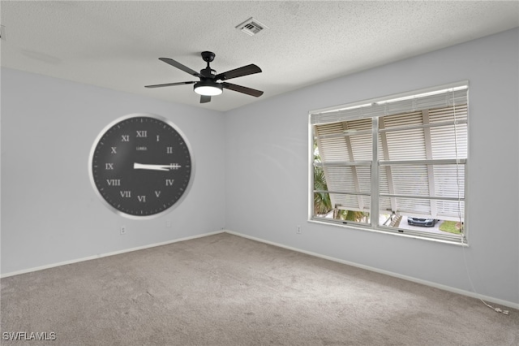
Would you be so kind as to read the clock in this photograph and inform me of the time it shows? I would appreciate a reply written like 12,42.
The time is 3,15
